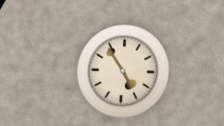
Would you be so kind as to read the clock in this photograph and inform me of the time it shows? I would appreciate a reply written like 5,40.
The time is 4,54
